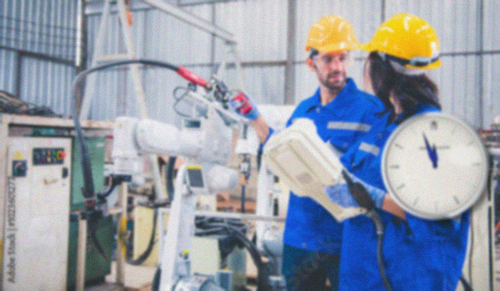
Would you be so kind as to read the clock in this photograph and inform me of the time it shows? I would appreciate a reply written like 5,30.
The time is 11,57
